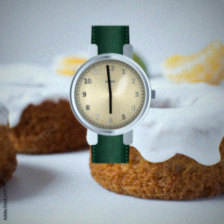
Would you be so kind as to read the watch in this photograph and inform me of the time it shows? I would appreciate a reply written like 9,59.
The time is 5,59
